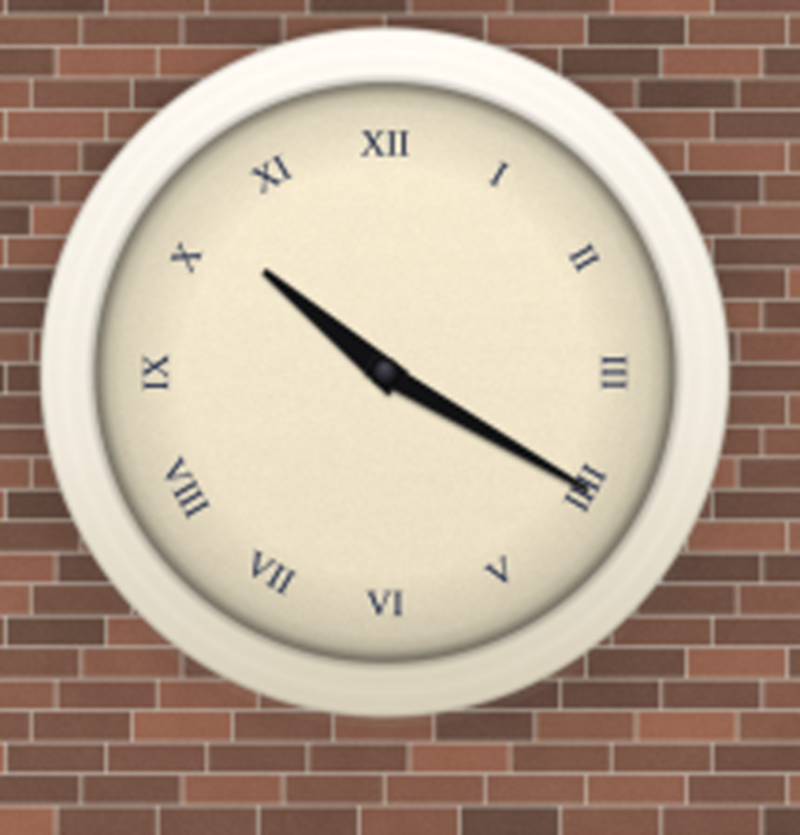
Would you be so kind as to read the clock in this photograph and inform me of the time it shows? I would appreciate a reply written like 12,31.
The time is 10,20
